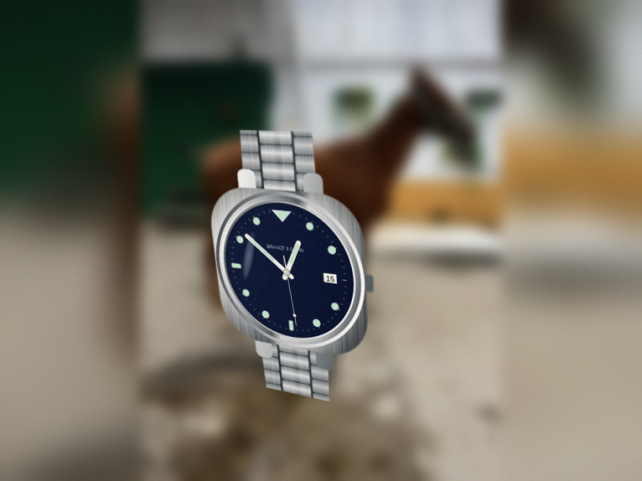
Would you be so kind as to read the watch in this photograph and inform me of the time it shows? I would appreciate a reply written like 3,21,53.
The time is 12,51,29
